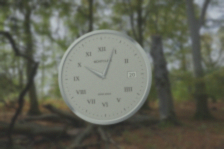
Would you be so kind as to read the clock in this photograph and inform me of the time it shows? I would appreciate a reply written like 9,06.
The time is 10,04
